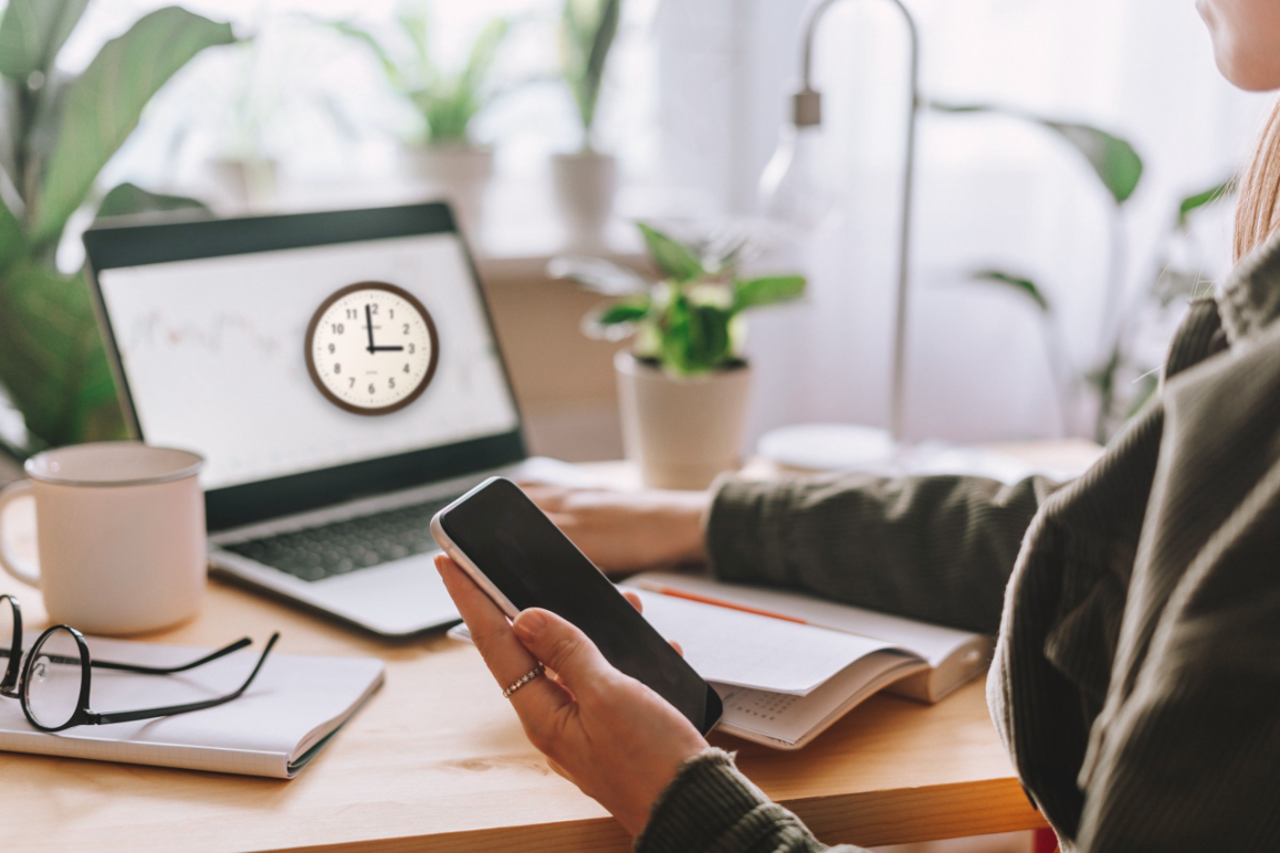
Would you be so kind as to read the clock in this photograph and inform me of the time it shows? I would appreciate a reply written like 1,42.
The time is 2,59
